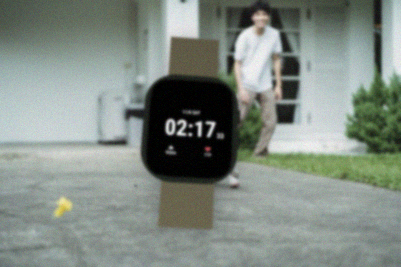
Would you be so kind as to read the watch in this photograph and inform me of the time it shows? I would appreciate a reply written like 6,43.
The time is 2,17
